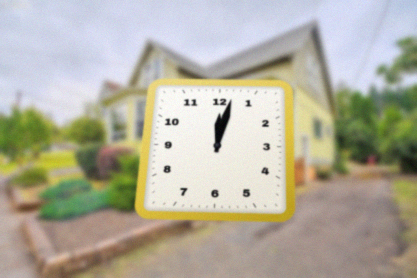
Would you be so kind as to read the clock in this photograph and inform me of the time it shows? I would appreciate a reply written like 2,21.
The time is 12,02
